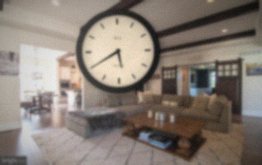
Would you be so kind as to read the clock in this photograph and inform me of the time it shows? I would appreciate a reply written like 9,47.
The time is 5,40
